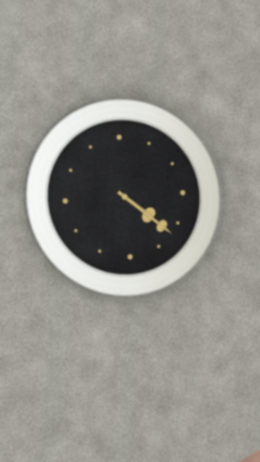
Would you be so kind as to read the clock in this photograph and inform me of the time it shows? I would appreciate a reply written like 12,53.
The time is 4,22
